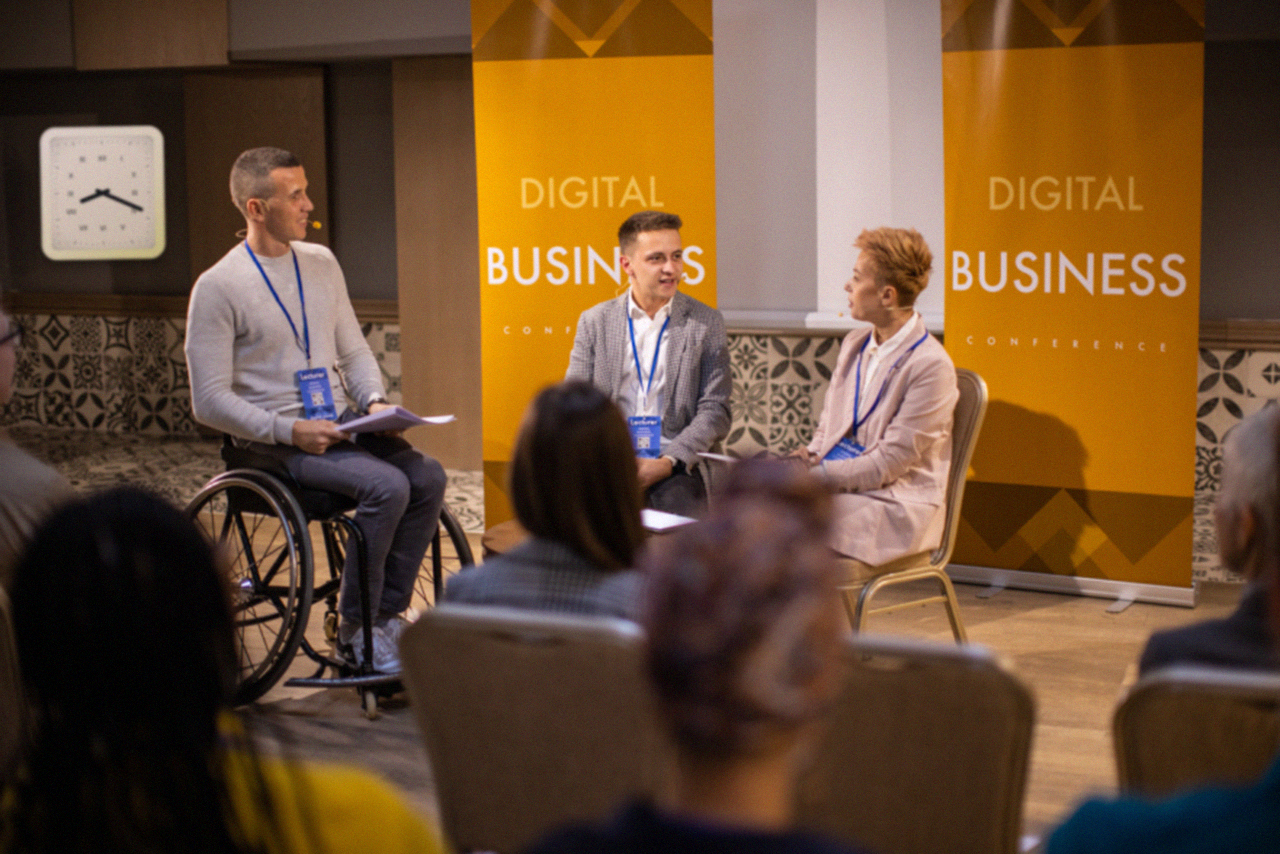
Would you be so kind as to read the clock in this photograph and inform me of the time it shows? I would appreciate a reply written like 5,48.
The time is 8,19
